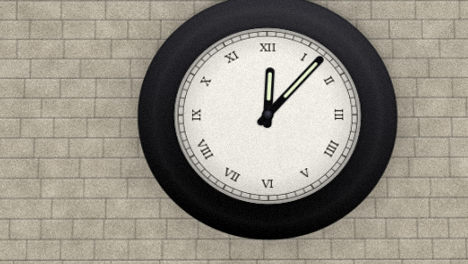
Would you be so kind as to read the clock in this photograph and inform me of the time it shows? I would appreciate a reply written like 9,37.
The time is 12,07
